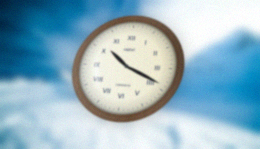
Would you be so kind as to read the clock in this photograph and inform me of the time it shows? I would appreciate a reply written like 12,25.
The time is 10,19
